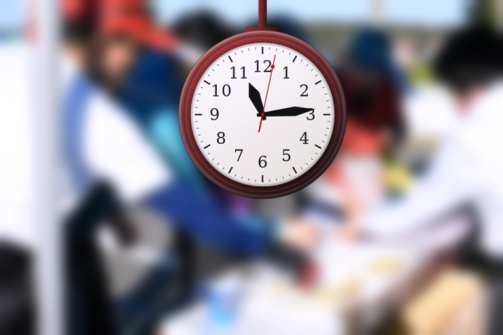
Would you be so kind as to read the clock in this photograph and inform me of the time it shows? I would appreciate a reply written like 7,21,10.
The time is 11,14,02
